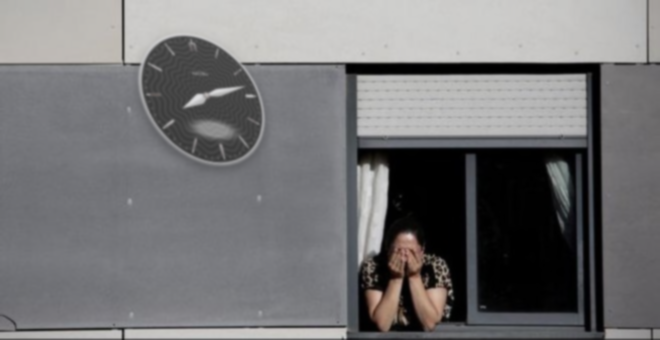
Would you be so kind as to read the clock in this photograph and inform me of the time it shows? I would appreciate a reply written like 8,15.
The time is 8,13
